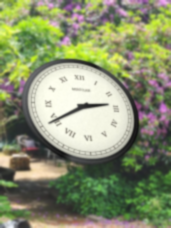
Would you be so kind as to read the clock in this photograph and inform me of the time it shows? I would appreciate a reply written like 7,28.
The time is 2,40
